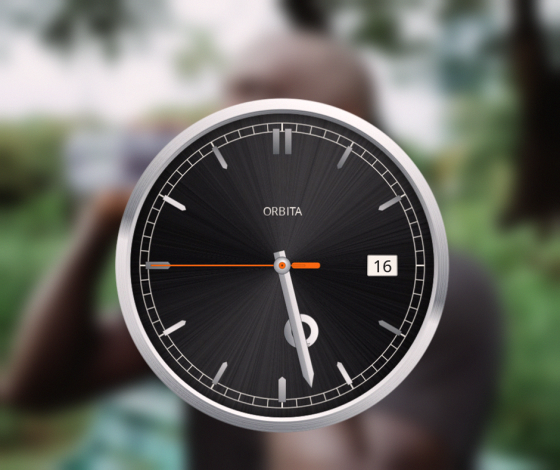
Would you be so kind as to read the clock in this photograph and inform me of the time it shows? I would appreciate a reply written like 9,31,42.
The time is 5,27,45
